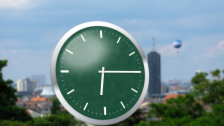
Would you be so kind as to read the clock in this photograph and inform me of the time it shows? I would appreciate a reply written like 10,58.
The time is 6,15
